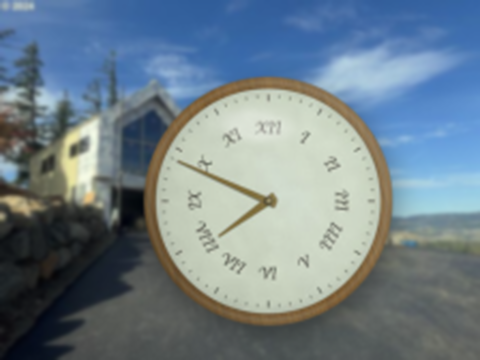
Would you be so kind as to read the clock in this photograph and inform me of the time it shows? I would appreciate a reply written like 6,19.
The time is 7,49
